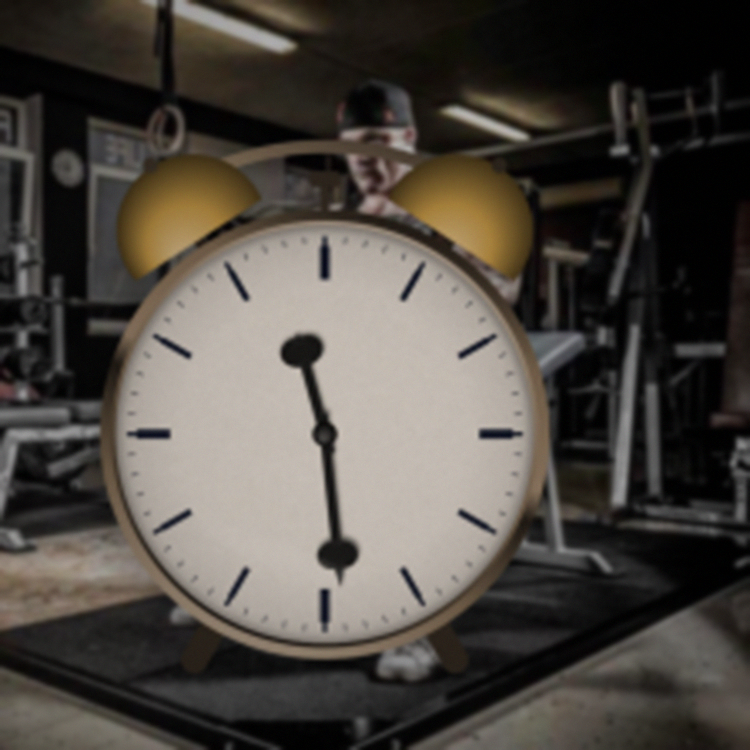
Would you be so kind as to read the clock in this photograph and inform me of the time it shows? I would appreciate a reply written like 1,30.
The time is 11,29
